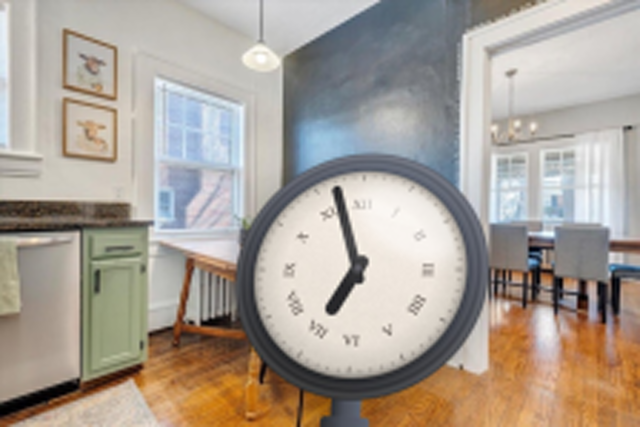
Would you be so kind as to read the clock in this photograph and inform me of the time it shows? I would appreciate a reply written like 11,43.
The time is 6,57
